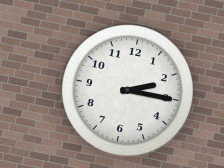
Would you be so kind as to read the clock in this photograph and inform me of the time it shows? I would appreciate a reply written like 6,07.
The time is 2,15
